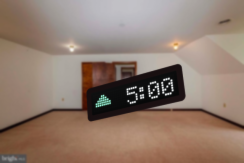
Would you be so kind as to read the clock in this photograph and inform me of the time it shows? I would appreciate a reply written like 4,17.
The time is 5,00
